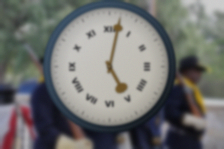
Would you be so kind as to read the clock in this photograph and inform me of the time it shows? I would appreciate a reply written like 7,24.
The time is 5,02
